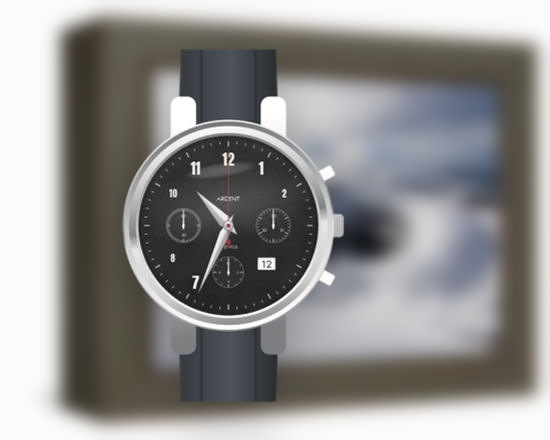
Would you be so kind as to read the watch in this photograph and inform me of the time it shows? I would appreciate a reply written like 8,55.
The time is 10,34
